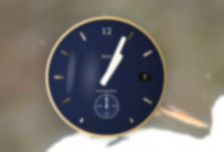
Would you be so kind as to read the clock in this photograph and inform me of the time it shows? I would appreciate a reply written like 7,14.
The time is 1,04
